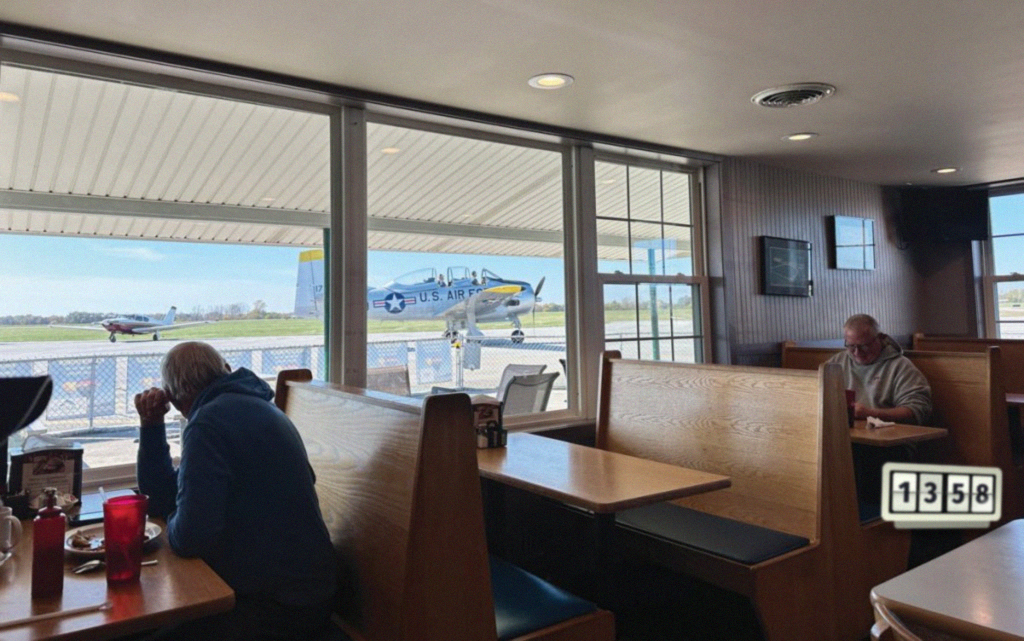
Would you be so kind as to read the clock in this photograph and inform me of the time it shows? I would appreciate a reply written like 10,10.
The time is 13,58
